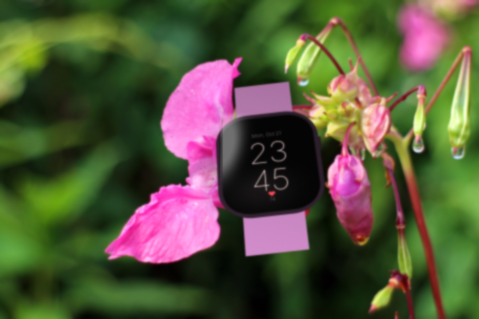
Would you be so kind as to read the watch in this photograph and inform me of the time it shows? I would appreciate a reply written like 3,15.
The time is 23,45
